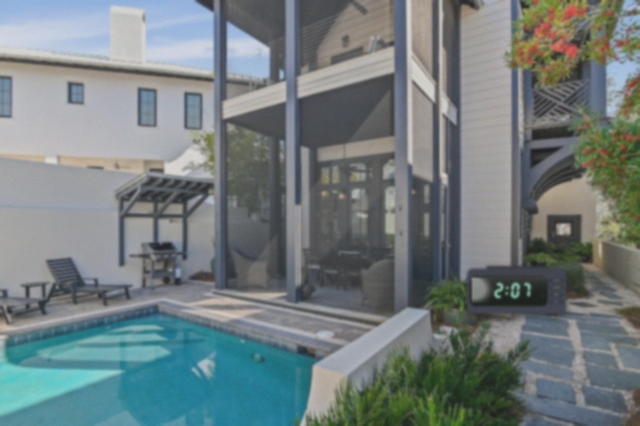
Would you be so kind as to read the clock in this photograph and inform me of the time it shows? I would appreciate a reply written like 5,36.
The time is 2,07
